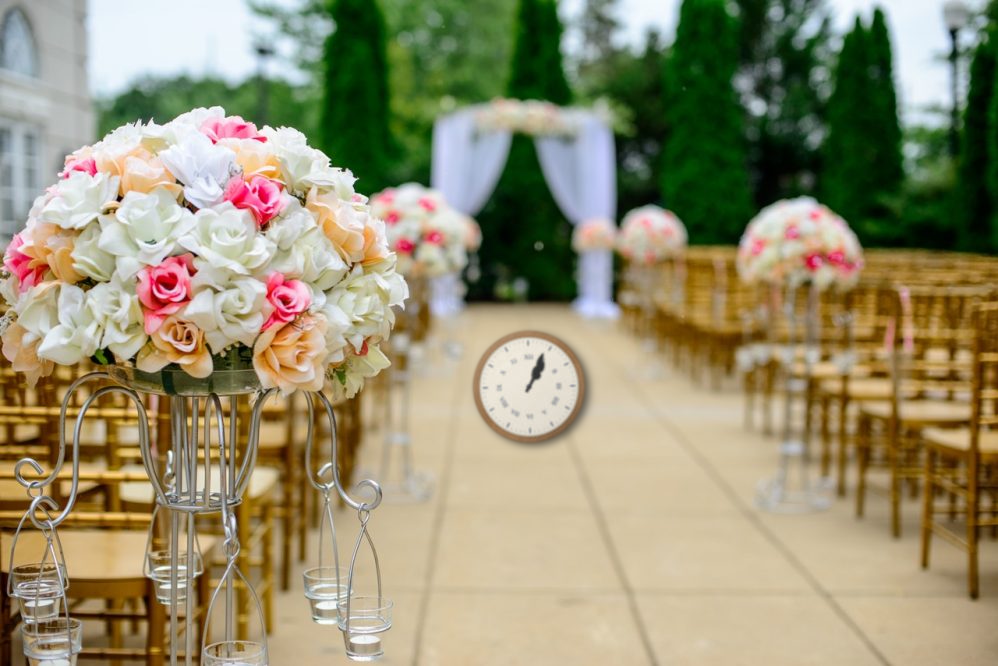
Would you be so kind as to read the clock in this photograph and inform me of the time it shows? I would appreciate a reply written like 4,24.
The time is 1,04
